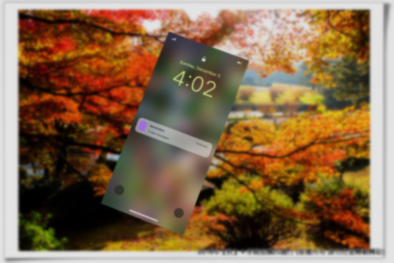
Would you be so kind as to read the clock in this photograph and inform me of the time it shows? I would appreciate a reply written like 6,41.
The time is 4,02
